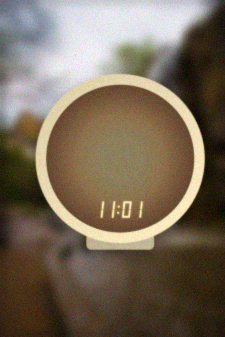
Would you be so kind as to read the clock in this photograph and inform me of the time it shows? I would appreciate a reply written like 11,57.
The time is 11,01
